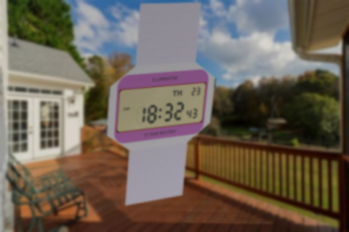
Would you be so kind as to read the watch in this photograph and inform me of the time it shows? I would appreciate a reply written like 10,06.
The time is 18,32
